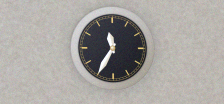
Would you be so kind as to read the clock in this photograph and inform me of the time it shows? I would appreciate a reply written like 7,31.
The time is 11,35
